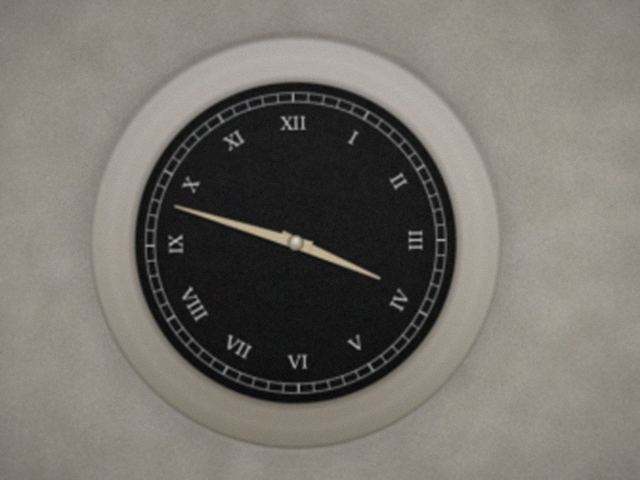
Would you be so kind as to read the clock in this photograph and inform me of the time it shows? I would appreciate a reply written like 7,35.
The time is 3,48
